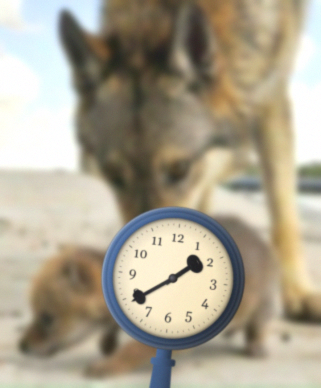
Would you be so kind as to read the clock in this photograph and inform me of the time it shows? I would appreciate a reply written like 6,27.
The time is 1,39
